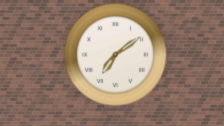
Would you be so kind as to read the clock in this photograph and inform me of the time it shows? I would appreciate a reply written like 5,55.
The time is 7,09
